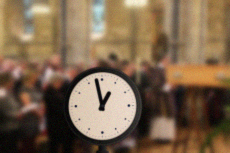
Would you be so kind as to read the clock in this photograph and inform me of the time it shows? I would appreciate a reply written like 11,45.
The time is 12,58
